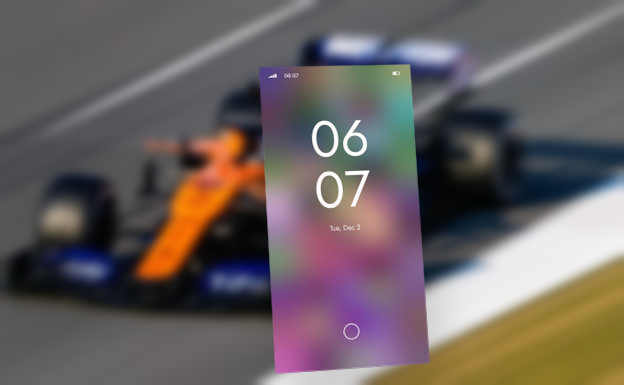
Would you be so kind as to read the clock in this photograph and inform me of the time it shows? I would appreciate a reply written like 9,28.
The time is 6,07
